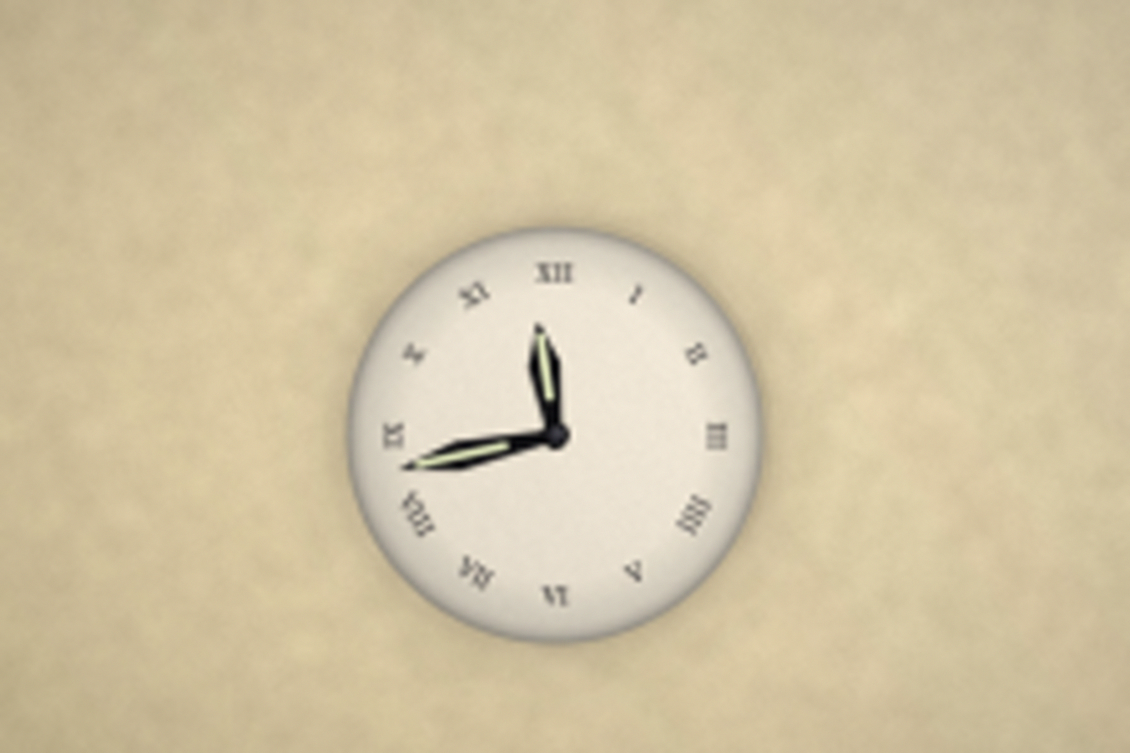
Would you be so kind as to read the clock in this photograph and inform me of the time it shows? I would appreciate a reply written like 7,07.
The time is 11,43
